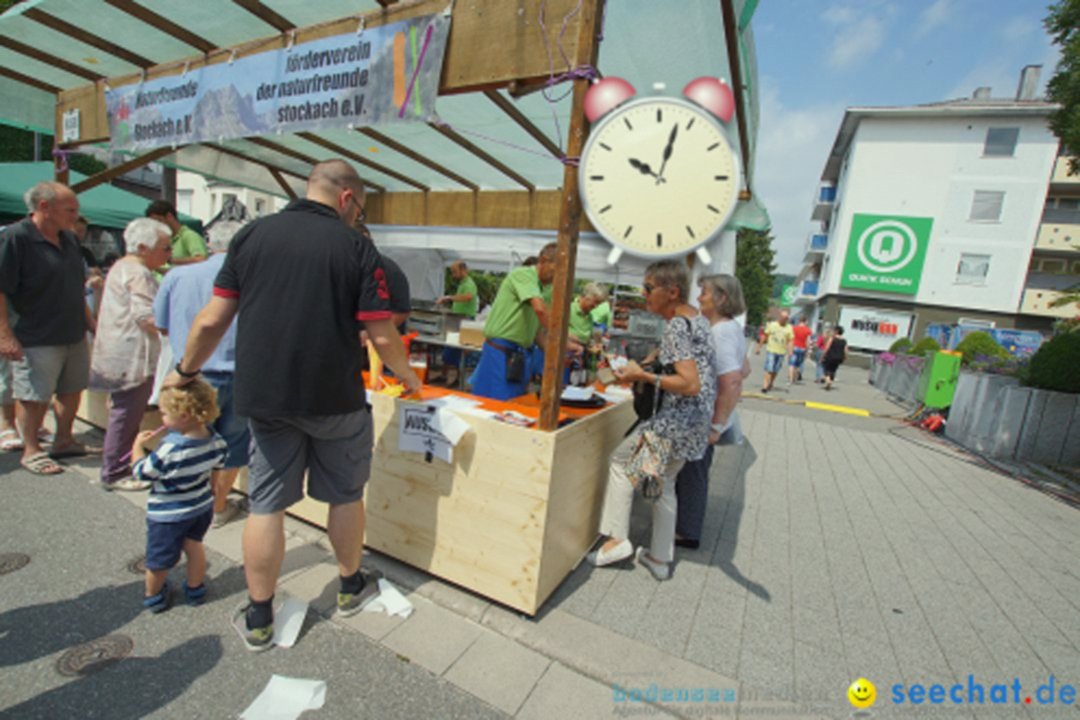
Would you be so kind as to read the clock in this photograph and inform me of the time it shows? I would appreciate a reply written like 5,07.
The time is 10,03
